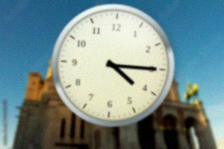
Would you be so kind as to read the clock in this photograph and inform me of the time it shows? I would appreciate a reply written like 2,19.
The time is 4,15
